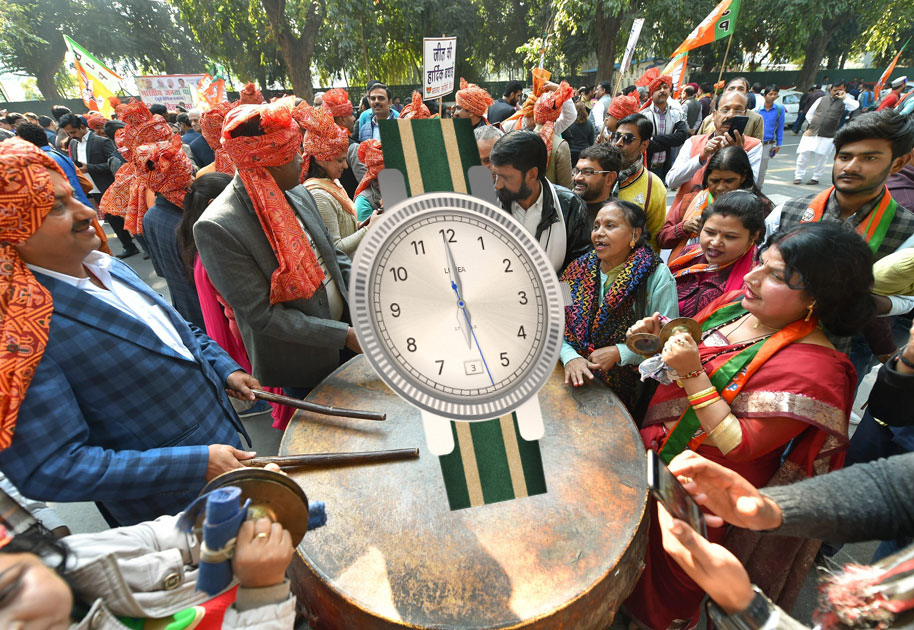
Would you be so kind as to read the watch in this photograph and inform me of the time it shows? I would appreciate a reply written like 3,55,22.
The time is 5,59,28
